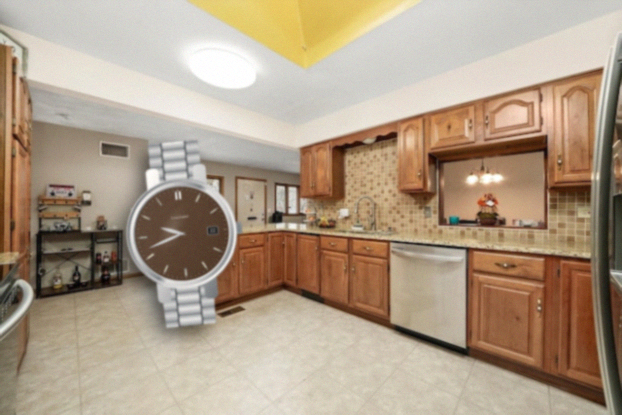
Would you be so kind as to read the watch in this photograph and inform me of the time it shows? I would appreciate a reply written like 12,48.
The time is 9,42
